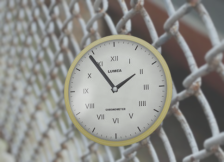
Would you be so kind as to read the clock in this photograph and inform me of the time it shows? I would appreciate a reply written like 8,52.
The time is 1,54
